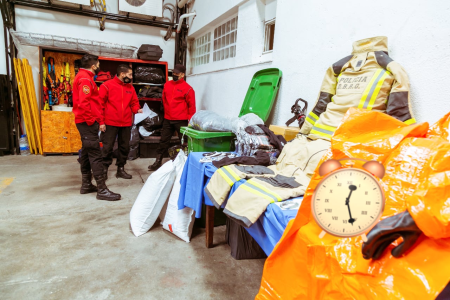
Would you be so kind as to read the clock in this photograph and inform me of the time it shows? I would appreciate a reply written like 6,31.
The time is 12,27
